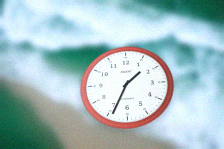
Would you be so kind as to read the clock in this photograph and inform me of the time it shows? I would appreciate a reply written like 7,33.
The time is 1,34
